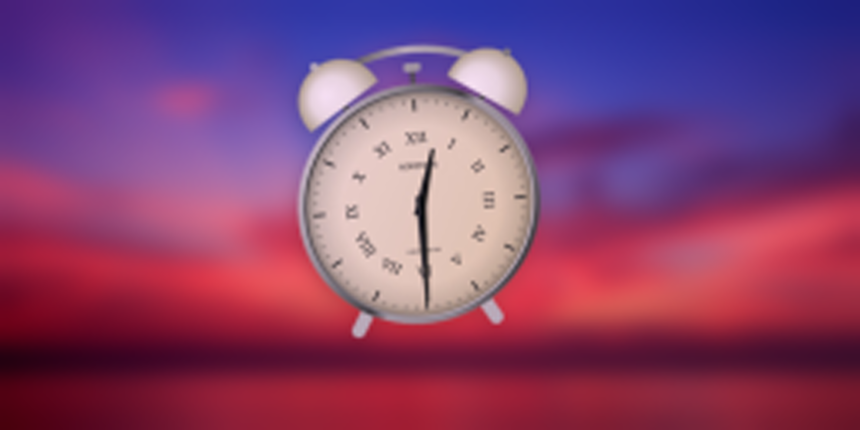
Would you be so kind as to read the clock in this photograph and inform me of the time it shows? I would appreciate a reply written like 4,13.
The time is 12,30
